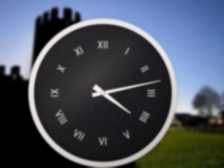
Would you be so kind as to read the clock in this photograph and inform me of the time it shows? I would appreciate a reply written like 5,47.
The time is 4,13
